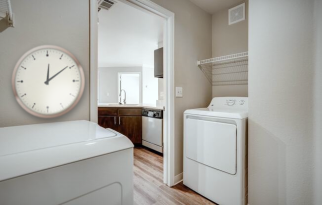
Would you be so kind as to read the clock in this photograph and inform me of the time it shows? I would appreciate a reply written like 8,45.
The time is 12,09
